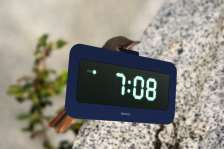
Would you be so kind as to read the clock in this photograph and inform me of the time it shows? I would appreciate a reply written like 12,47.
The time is 7,08
